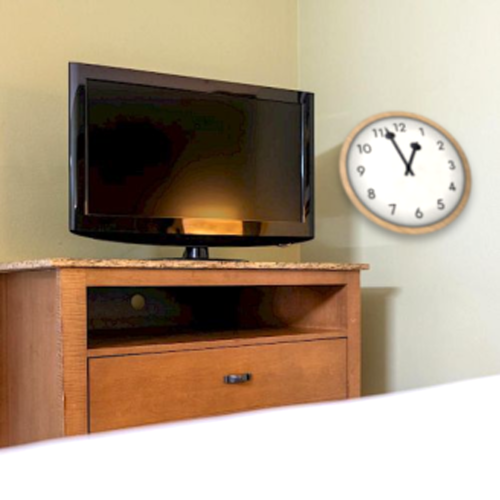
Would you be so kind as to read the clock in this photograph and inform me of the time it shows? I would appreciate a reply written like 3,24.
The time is 12,57
